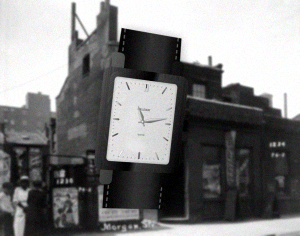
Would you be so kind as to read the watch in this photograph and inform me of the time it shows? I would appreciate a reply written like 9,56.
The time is 11,13
